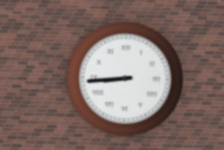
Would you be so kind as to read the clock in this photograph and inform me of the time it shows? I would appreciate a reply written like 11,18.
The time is 8,44
